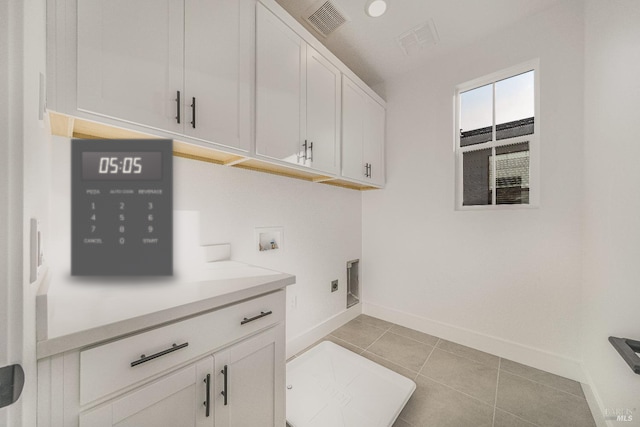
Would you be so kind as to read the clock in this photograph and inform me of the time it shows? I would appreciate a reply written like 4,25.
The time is 5,05
